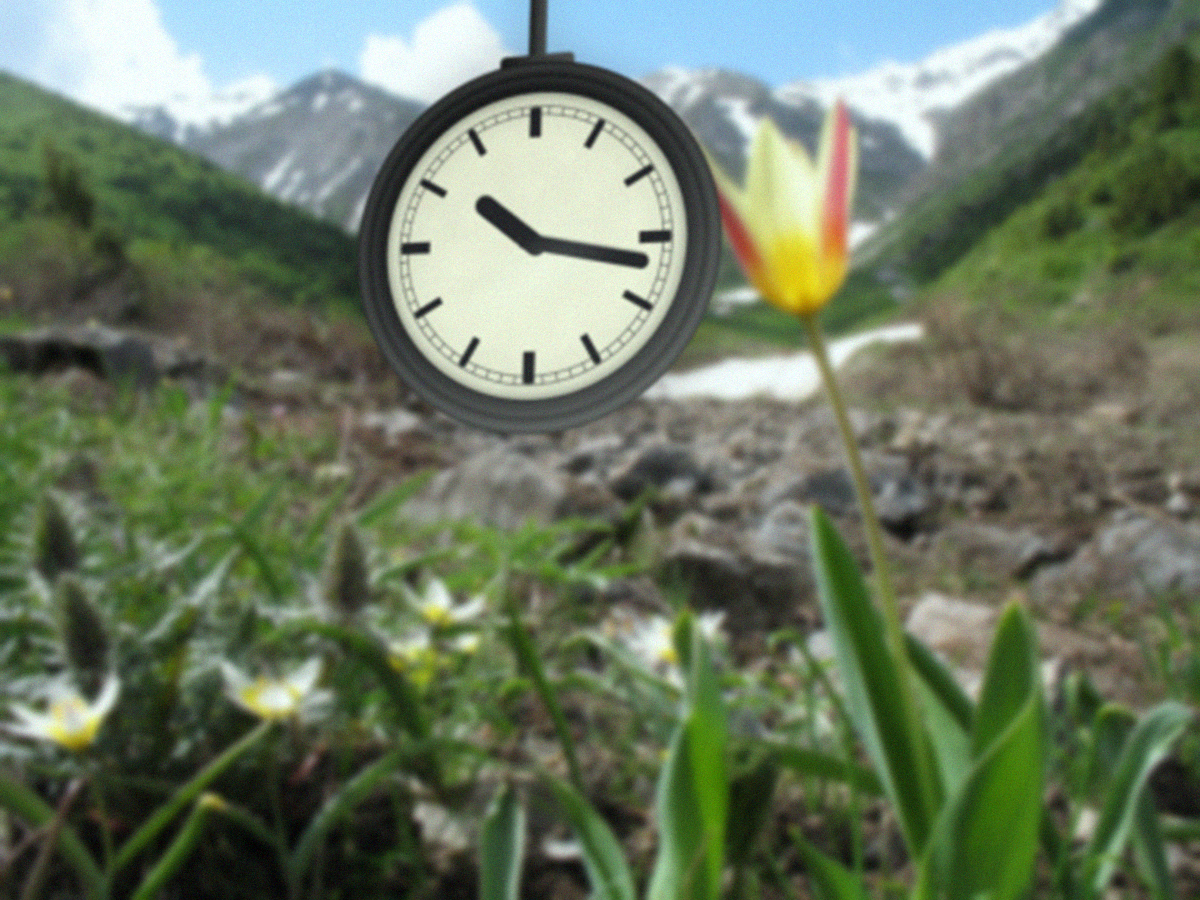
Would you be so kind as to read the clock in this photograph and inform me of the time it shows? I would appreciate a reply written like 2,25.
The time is 10,17
